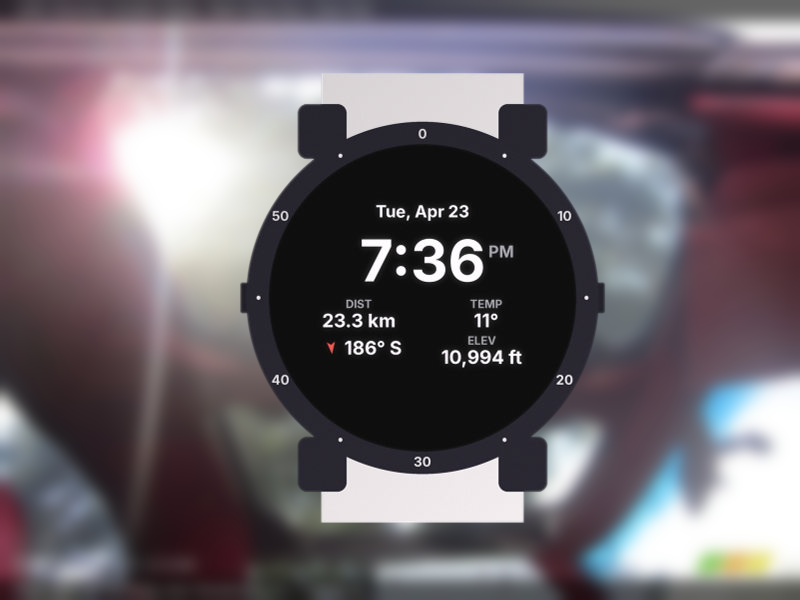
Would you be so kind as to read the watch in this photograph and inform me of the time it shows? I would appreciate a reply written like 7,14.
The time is 7,36
